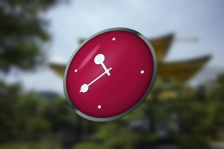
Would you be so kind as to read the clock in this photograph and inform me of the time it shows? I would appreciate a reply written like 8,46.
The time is 10,38
